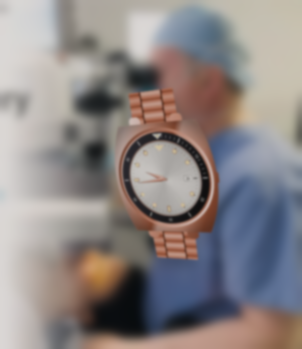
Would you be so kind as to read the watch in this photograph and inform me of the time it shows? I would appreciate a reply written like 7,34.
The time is 9,44
